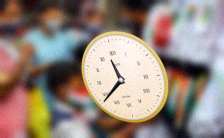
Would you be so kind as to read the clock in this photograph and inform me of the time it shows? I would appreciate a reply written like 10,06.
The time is 11,39
